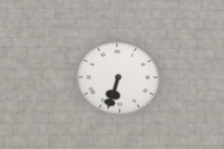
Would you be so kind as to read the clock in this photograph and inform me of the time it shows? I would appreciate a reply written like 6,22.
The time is 6,33
